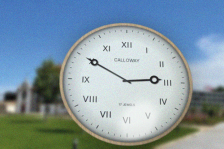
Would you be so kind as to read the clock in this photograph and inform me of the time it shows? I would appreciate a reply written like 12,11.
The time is 2,50
